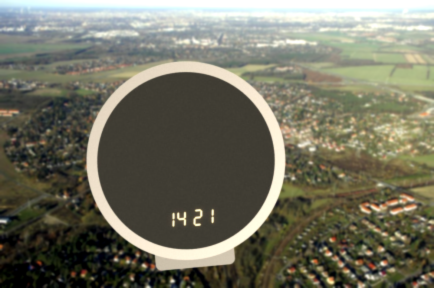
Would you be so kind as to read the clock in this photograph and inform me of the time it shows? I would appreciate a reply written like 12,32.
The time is 14,21
